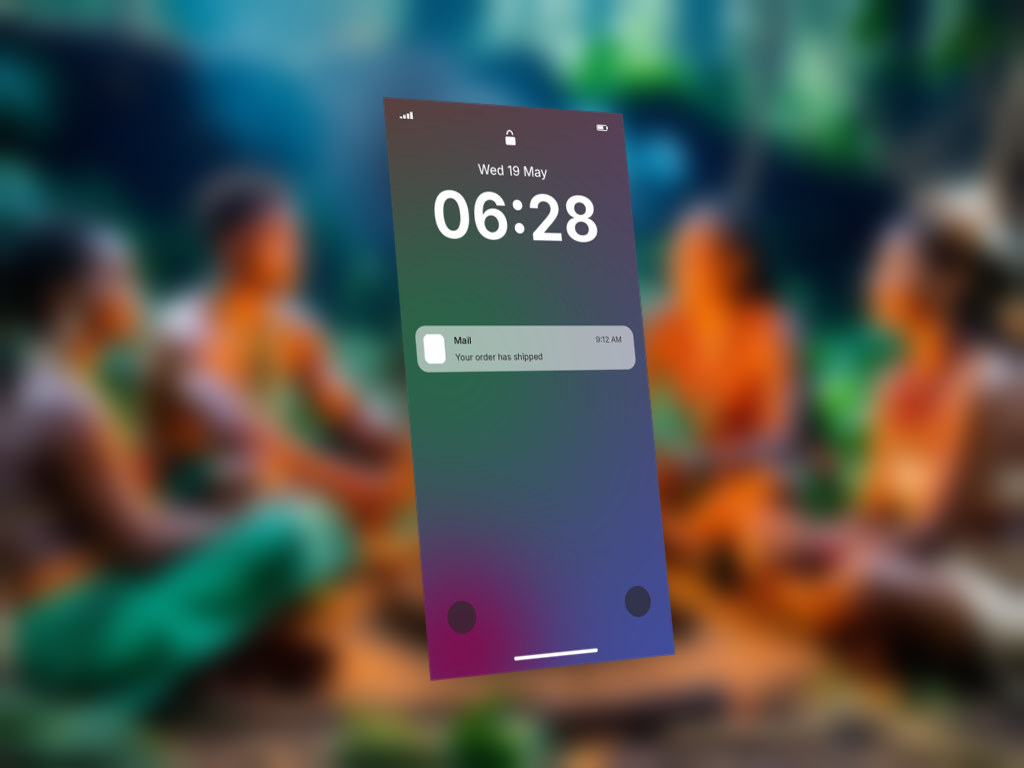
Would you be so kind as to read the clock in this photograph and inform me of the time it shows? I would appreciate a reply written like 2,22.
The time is 6,28
